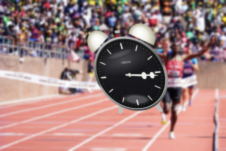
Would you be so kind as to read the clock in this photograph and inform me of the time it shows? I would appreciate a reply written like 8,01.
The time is 3,16
